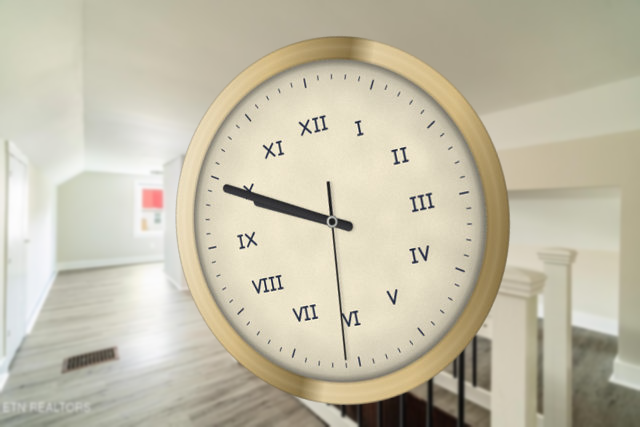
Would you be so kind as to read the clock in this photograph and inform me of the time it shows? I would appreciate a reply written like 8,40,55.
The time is 9,49,31
